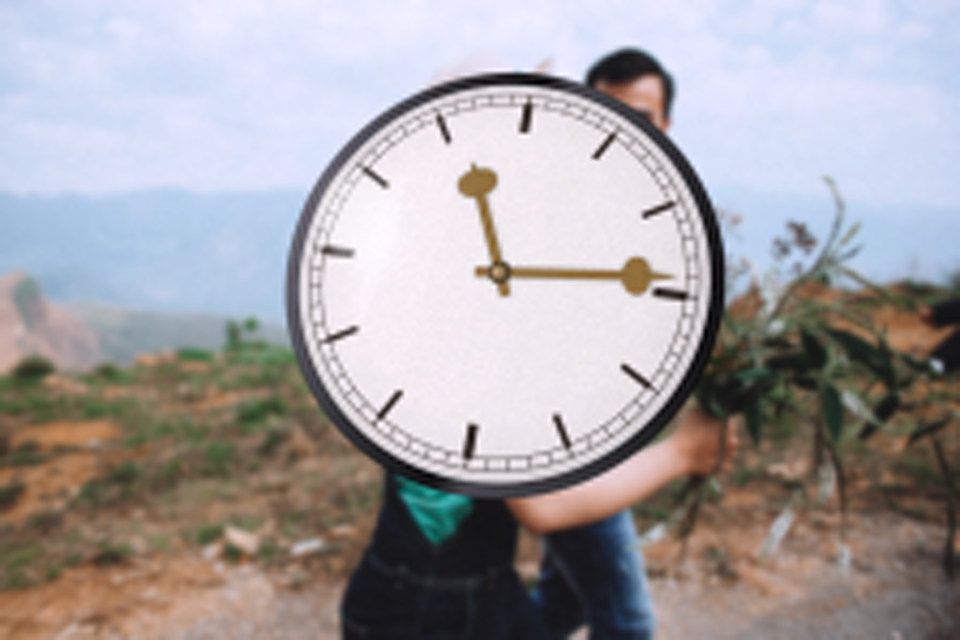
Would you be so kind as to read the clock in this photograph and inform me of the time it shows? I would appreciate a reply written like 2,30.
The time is 11,14
